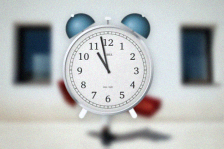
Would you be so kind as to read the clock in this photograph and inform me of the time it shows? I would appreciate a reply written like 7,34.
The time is 10,58
